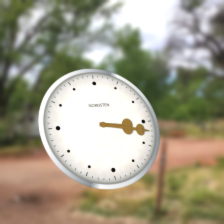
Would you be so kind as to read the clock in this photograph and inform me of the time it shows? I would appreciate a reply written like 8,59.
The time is 3,17
